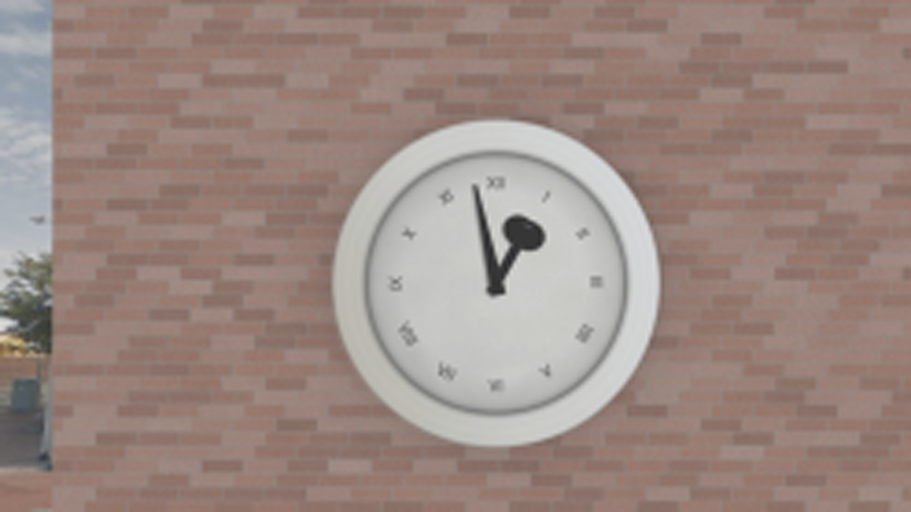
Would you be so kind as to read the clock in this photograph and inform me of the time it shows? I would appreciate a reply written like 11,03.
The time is 12,58
